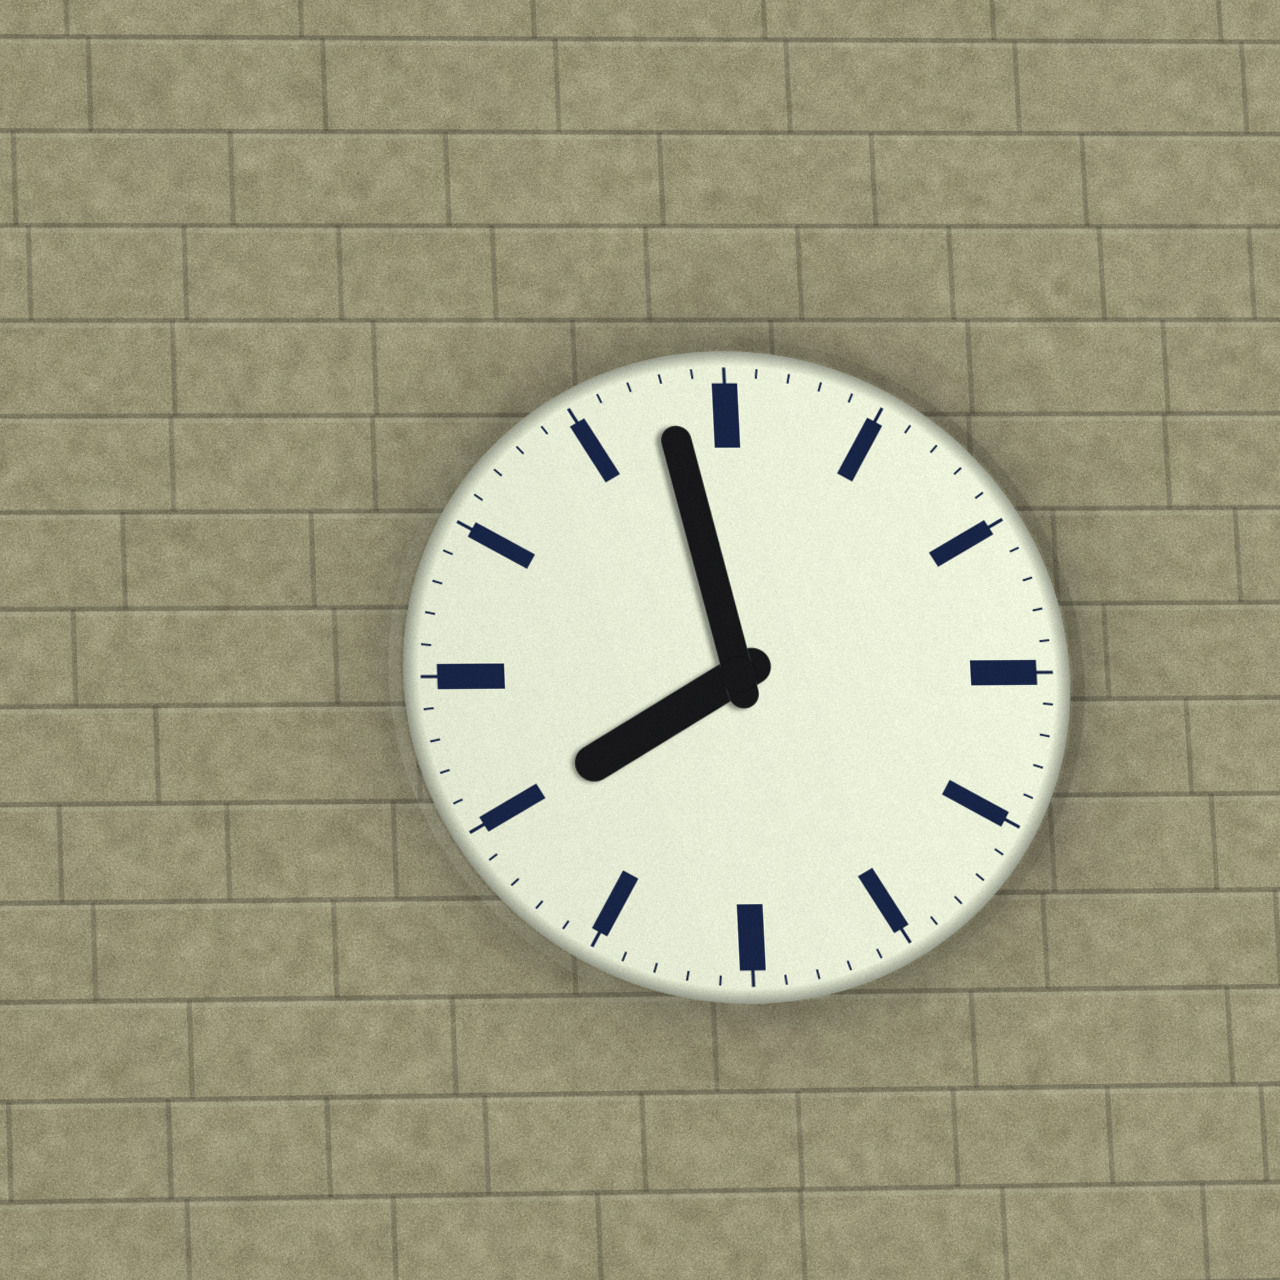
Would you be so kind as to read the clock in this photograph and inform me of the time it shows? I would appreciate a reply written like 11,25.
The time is 7,58
